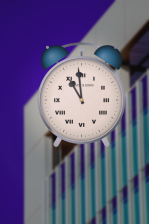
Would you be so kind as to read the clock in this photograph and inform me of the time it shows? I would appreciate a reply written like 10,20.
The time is 10,59
